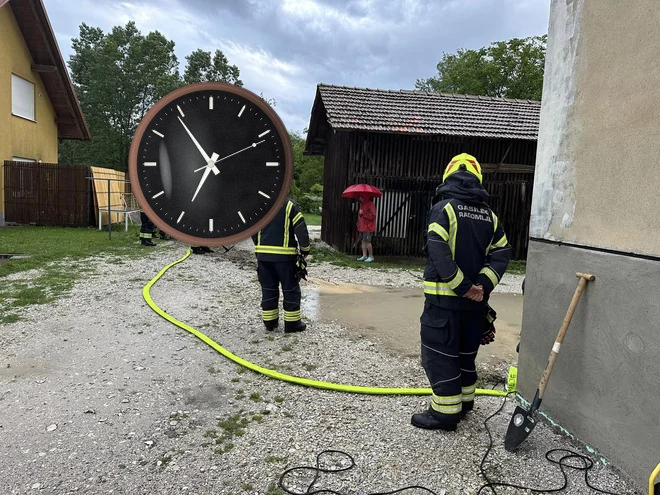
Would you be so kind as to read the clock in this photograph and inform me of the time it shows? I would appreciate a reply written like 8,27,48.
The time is 6,54,11
